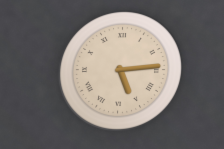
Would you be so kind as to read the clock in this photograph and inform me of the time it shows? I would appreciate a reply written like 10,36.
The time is 5,14
